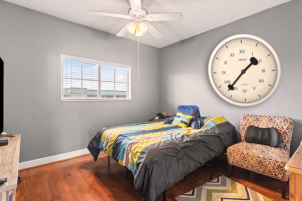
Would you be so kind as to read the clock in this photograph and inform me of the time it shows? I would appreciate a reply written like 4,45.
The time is 1,37
